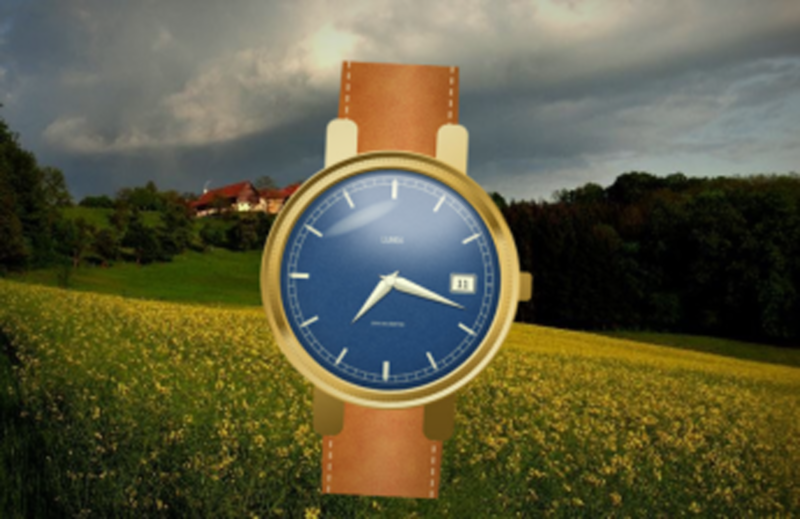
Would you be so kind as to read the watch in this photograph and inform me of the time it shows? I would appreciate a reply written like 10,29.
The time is 7,18
